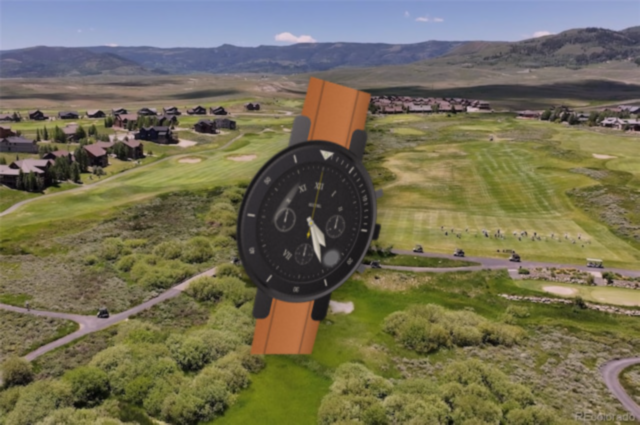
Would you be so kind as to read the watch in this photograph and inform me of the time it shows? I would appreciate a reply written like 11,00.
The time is 4,25
